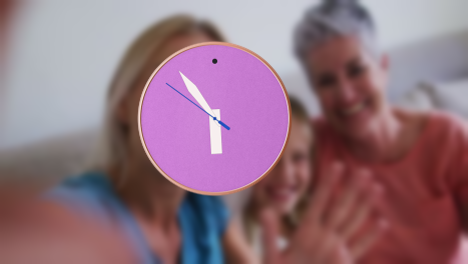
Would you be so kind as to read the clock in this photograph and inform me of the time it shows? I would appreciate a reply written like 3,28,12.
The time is 5,53,51
